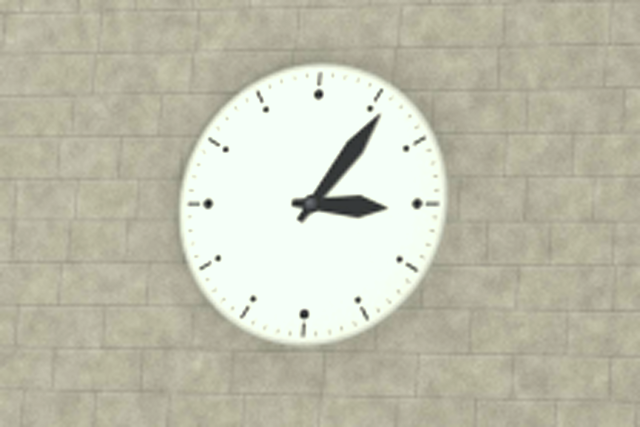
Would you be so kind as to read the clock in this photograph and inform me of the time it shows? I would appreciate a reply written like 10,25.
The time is 3,06
